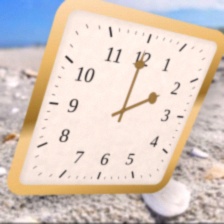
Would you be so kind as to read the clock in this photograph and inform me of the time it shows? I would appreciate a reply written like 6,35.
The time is 2,00
